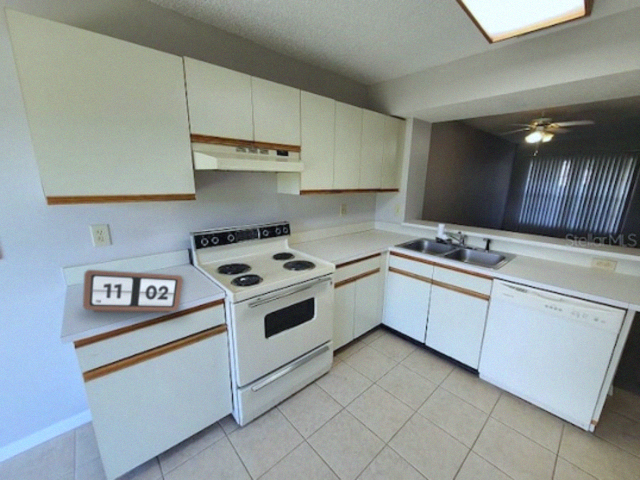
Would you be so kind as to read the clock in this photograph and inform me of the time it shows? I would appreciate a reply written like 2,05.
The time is 11,02
